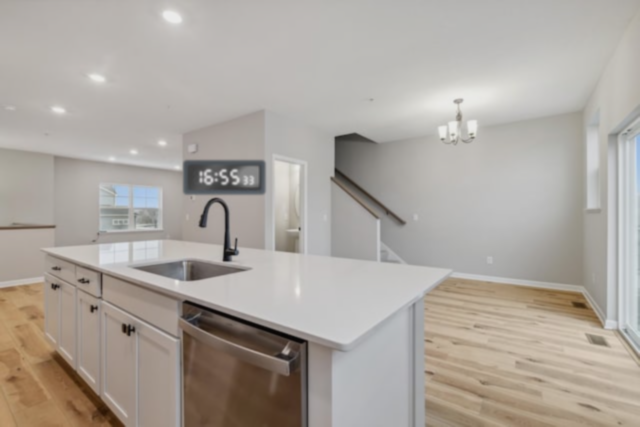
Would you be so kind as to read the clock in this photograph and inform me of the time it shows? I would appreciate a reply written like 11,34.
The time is 16,55
